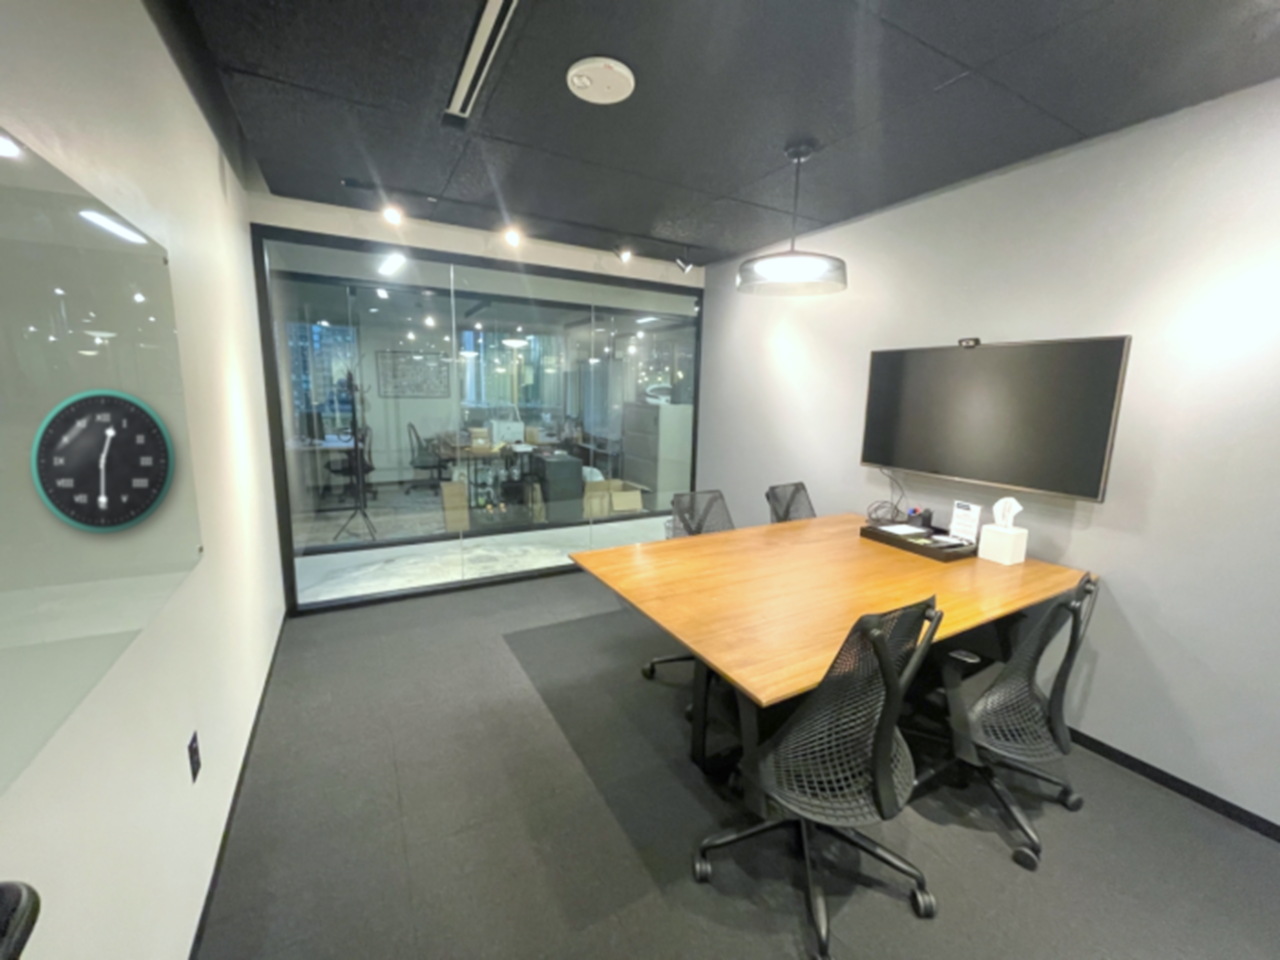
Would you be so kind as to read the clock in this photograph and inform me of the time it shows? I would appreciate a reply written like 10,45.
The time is 12,30
